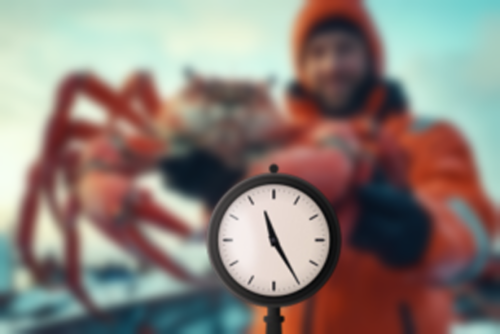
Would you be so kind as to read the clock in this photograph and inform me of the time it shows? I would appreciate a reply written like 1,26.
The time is 11,25
